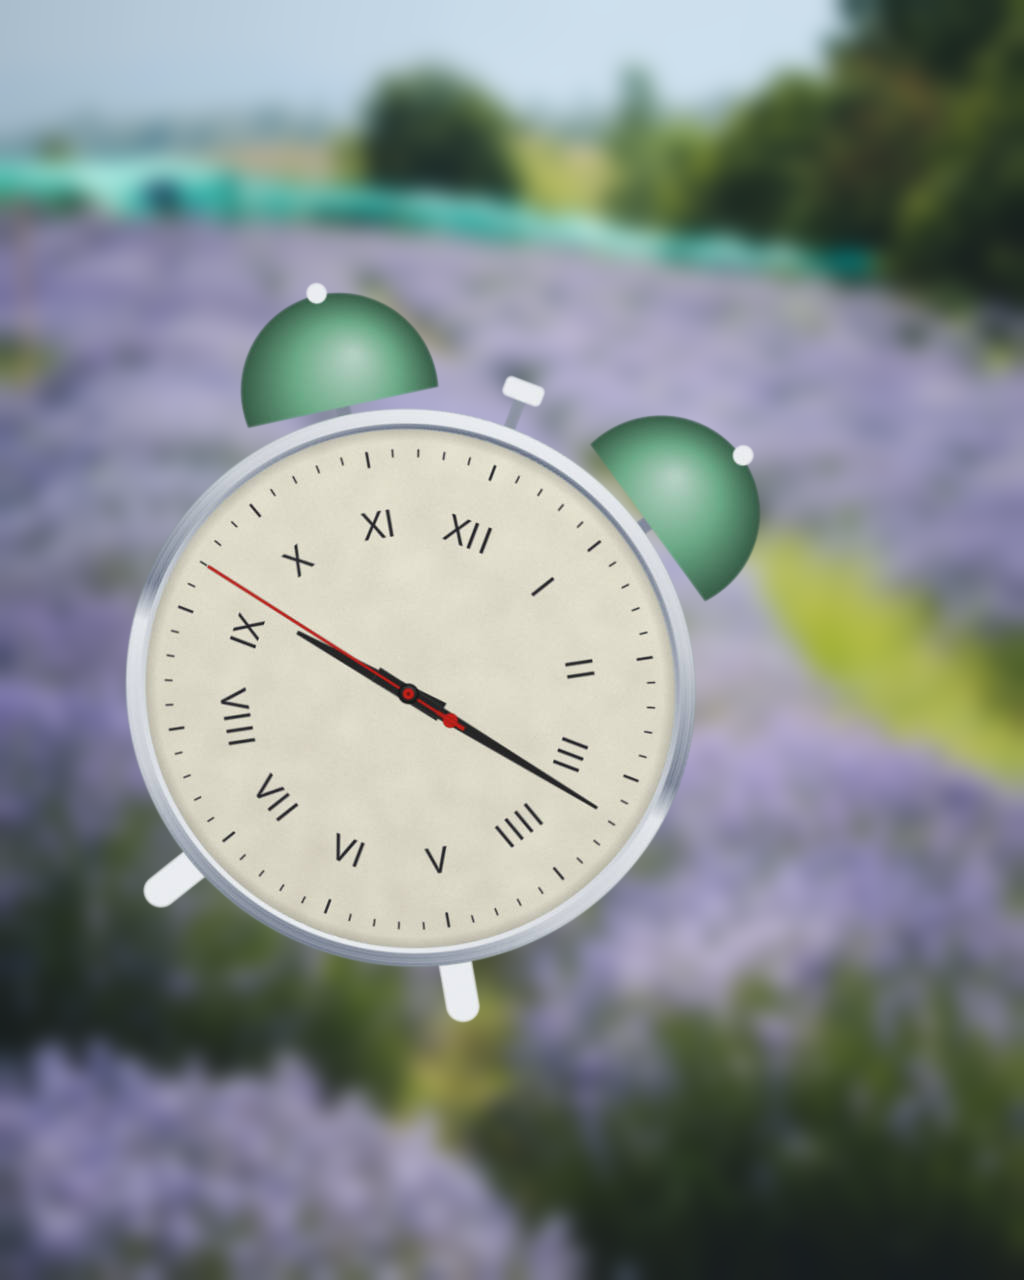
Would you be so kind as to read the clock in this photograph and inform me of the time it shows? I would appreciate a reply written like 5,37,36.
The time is 9,16,47
